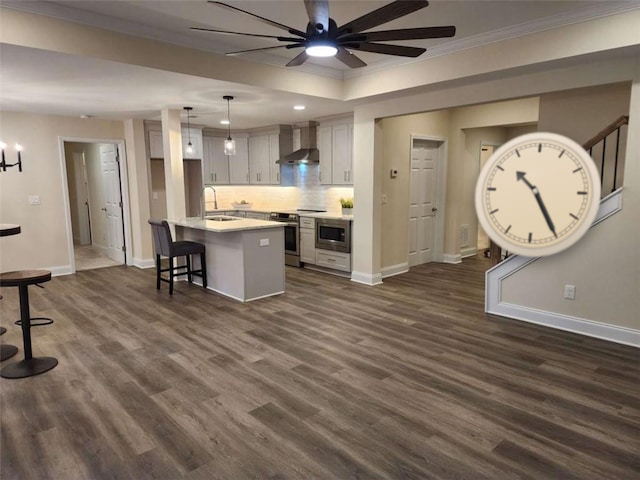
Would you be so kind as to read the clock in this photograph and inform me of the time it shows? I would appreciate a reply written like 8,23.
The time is 10,25
